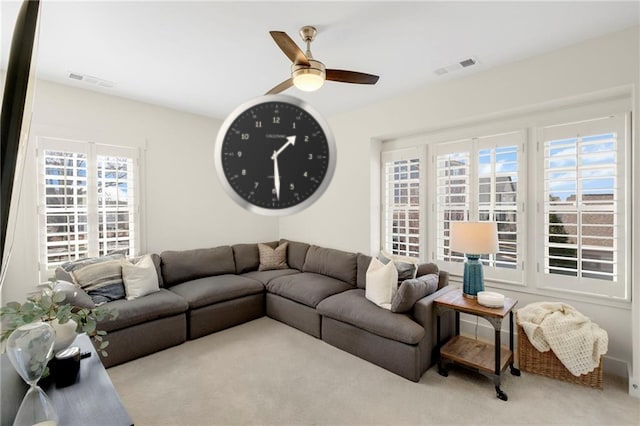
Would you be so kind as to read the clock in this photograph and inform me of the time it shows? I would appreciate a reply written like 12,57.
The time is 1,29
